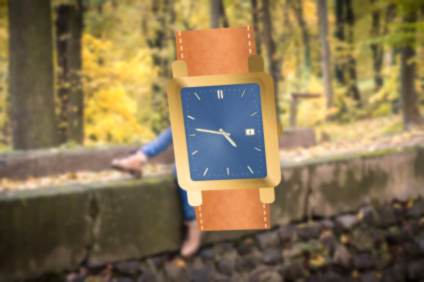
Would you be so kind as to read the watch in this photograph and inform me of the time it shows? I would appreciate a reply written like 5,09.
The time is 4,47
